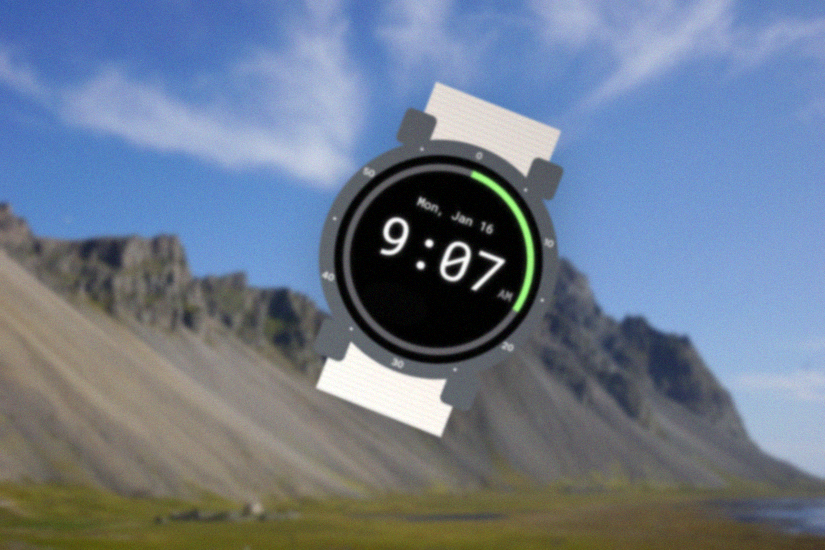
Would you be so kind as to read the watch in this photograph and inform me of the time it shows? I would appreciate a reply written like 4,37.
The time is 9,07
